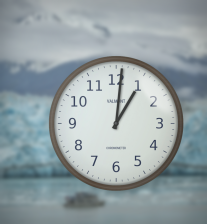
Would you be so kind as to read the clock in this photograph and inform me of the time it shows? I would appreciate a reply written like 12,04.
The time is 1,01
